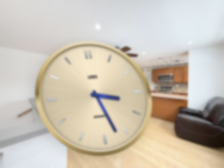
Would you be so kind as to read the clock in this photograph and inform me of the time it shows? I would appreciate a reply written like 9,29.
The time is 3,27
